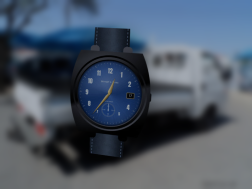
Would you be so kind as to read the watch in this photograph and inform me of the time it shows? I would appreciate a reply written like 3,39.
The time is 12,36
